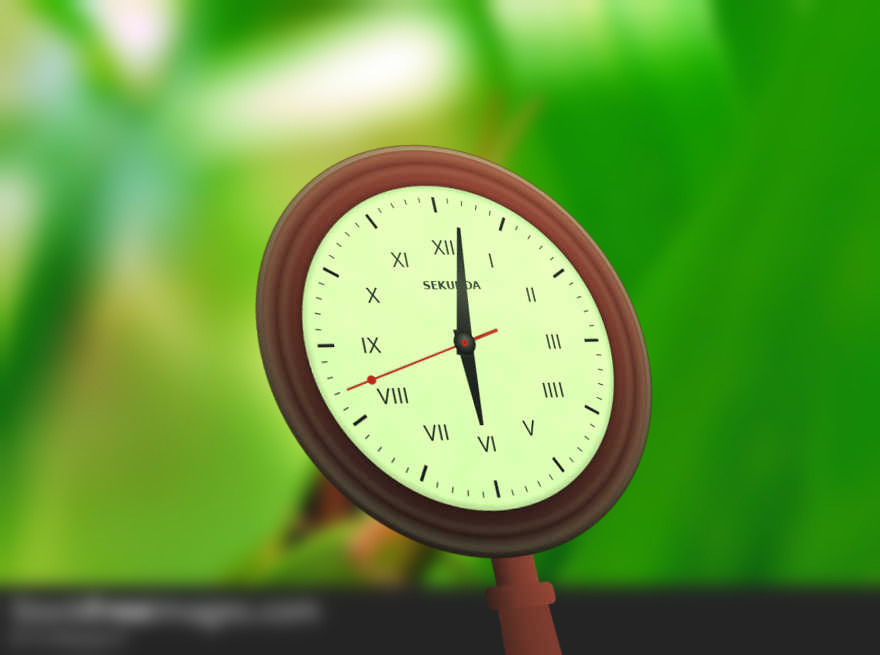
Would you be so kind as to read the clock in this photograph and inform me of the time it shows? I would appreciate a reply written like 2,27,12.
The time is 6,01,42
